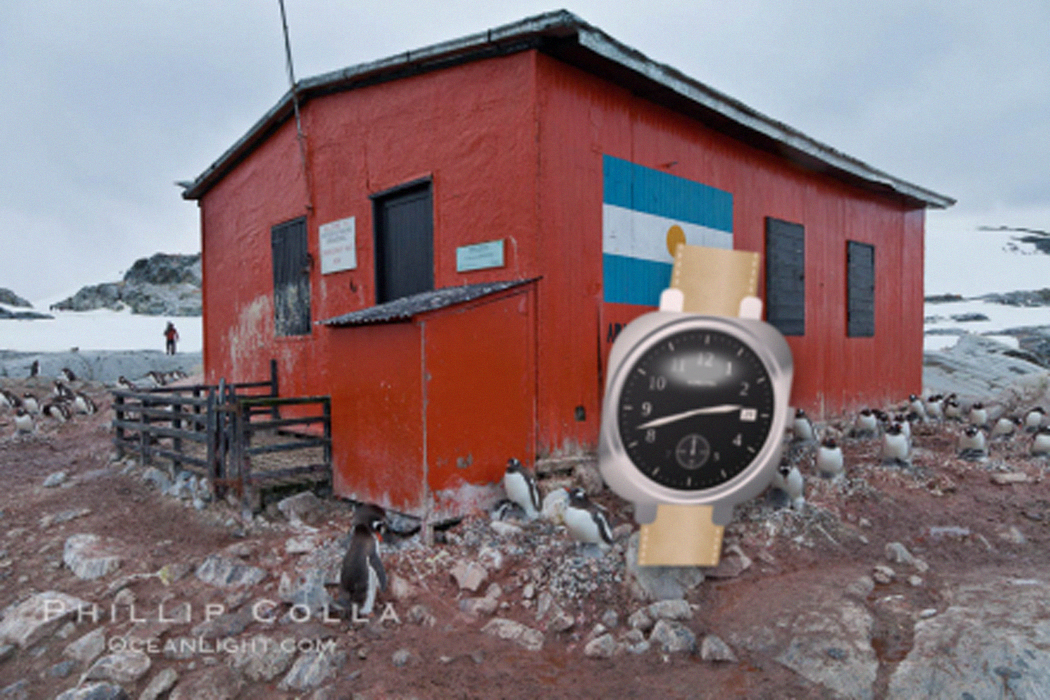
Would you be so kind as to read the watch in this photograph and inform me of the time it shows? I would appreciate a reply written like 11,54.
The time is 2,42
